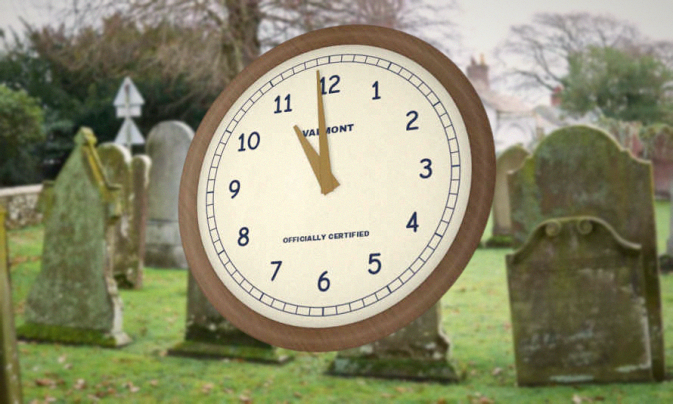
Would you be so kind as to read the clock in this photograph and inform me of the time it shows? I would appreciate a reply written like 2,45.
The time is 10,59
